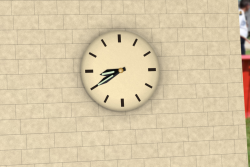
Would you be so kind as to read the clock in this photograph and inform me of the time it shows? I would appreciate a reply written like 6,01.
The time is 8,40
